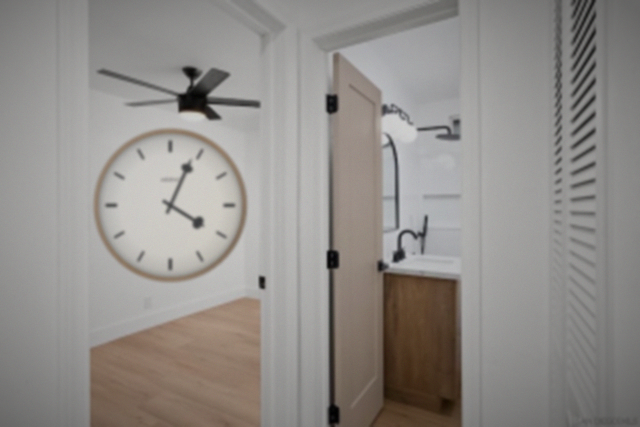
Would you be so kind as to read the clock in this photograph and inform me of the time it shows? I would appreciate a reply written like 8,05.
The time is 4,04
